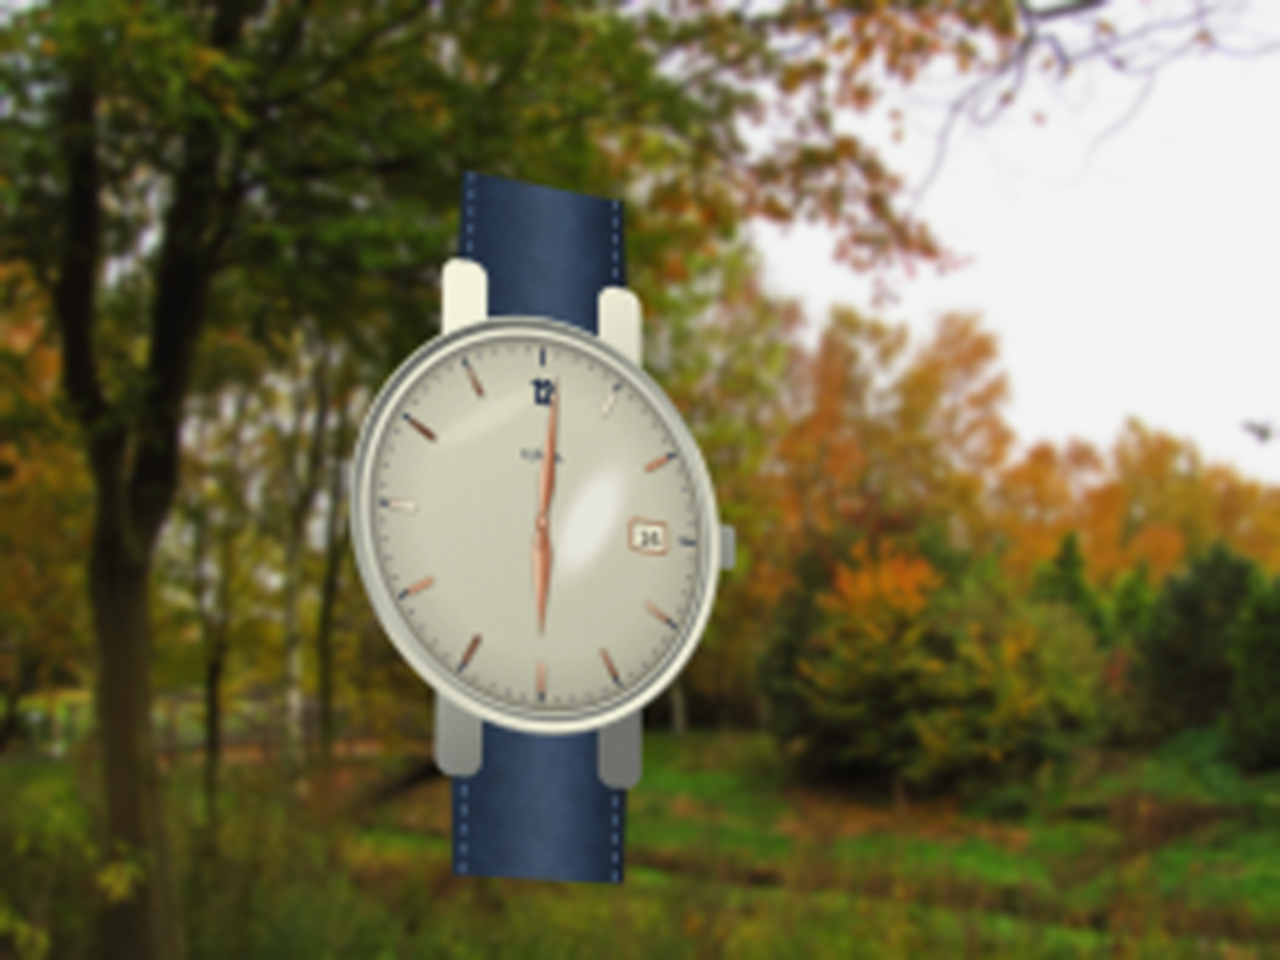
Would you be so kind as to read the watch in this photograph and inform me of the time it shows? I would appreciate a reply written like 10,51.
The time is 6,01
